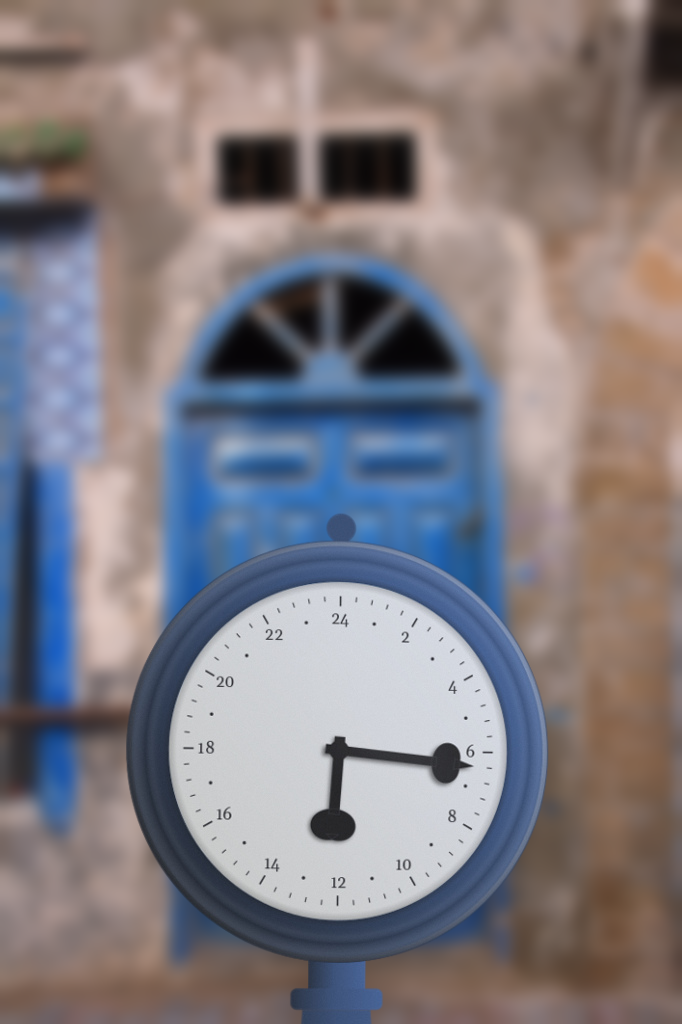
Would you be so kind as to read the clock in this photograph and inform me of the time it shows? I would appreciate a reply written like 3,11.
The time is 12,16
